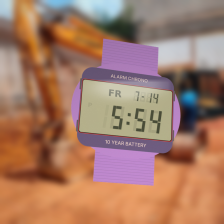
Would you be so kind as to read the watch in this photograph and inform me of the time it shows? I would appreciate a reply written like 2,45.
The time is 5,54
